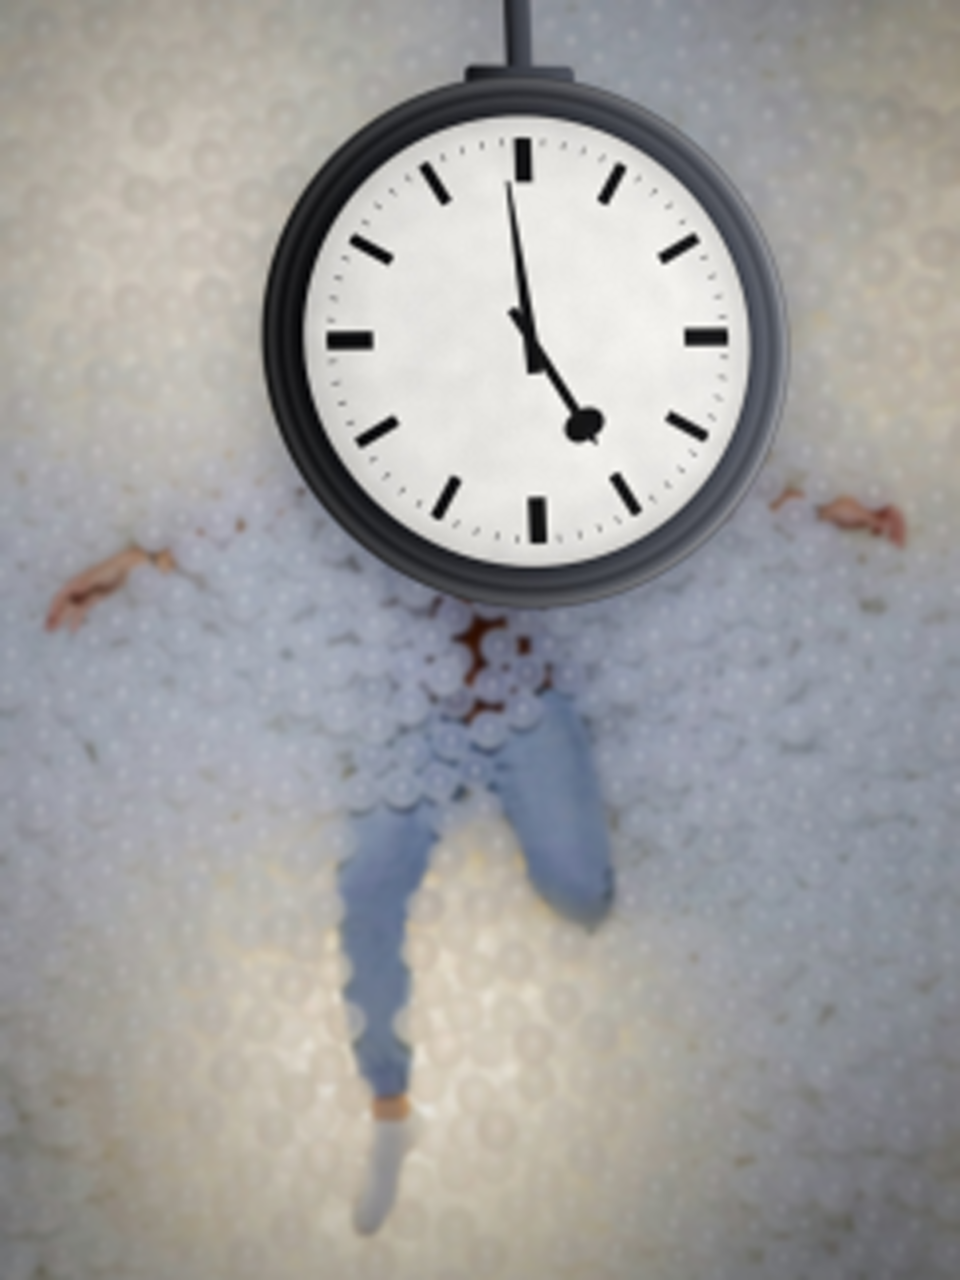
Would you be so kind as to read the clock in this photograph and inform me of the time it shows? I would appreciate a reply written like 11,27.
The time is 4,59
